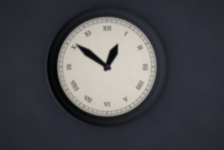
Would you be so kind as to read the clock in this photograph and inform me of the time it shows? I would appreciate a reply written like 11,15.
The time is 12,51
